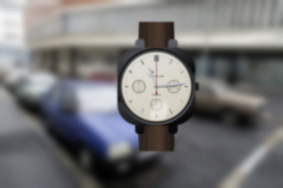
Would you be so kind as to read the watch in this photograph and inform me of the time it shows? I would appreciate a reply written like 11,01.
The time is 11,14
